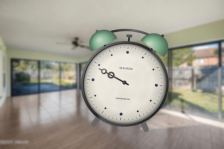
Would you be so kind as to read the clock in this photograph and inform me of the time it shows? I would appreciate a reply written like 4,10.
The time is 9,49
